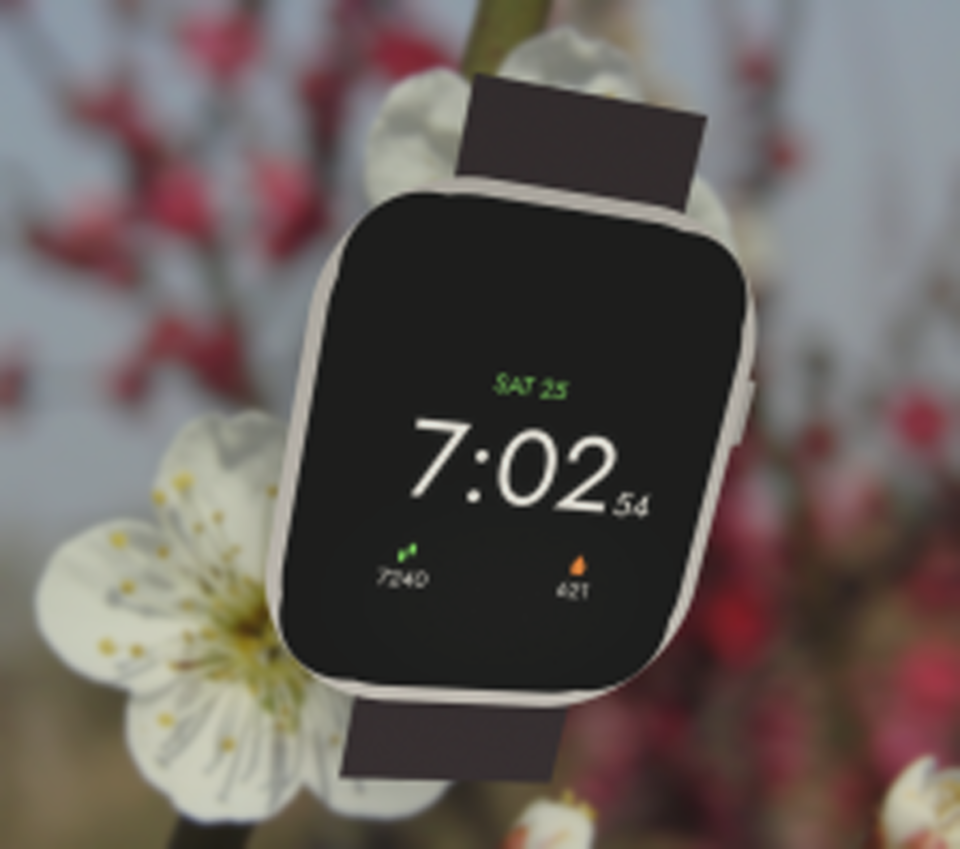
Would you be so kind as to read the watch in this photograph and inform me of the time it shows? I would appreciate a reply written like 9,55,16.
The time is 7,02,54
